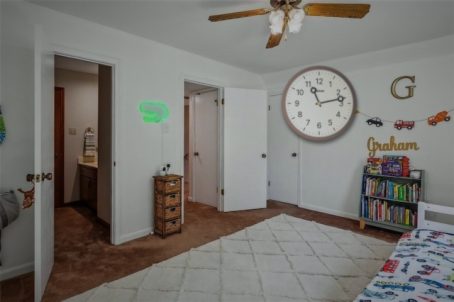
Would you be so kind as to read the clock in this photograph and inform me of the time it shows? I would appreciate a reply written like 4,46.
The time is 11,13
